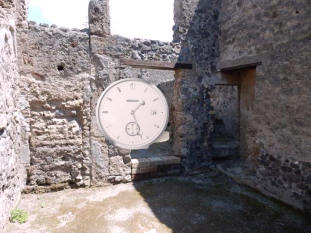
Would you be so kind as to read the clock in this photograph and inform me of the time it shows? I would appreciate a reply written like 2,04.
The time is 1,27
